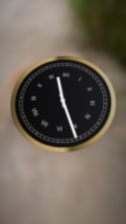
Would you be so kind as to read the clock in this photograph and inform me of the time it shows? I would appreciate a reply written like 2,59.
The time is 11,26
